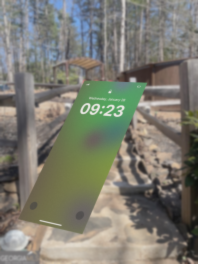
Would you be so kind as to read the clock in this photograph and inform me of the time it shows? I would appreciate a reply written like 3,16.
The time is 9,23
